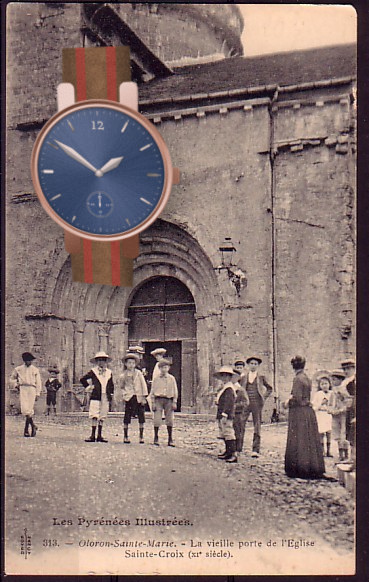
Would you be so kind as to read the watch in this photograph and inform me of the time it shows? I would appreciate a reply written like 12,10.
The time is 1,51
